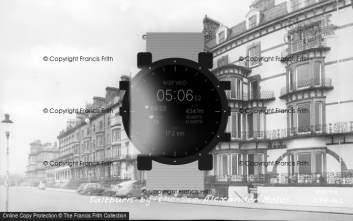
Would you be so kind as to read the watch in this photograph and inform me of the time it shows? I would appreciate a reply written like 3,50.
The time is 5,06
